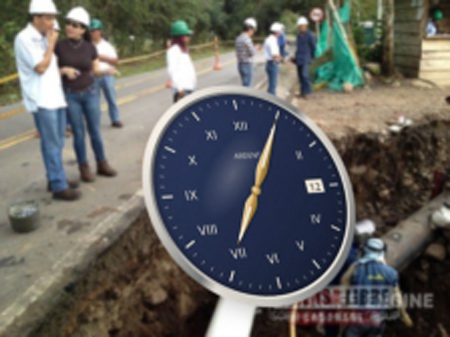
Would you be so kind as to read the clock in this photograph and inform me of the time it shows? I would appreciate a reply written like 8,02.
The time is 7,05
